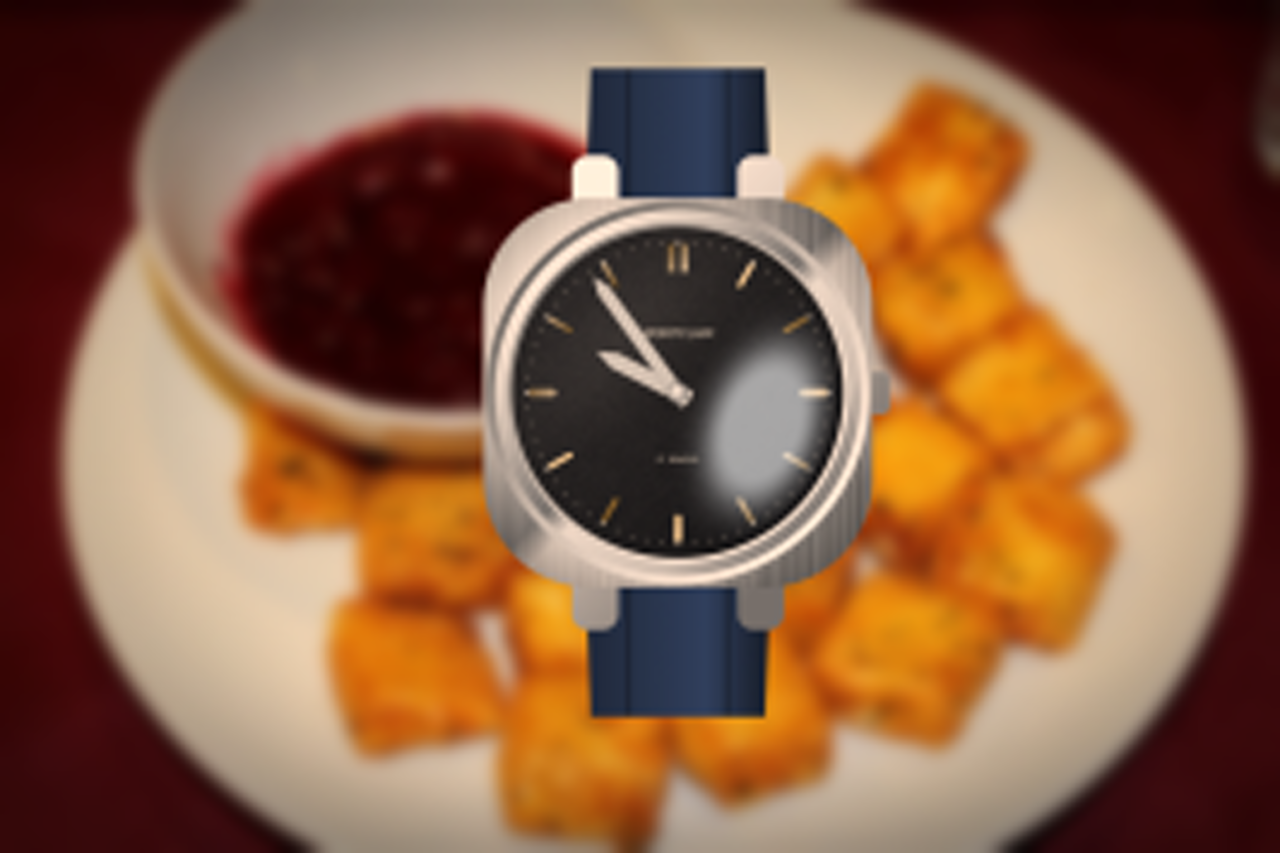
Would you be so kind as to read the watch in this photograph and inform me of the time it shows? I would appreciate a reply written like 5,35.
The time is 9,54
